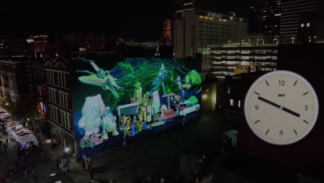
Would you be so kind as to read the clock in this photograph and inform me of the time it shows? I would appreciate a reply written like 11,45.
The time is 3,49
